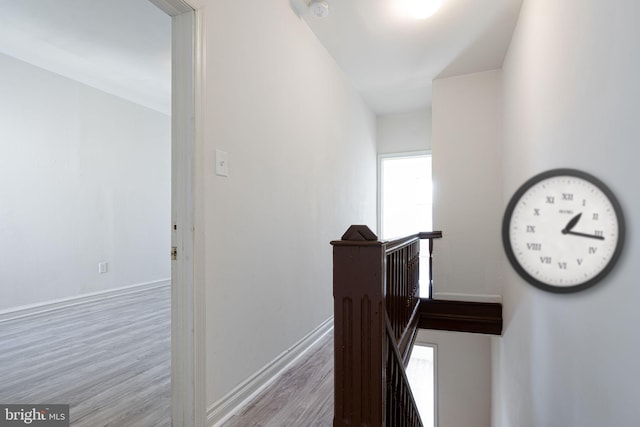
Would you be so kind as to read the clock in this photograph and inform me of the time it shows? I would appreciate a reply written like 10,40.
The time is 1,16
